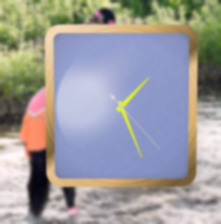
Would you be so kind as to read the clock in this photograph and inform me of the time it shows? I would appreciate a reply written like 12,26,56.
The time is 1,26,23
